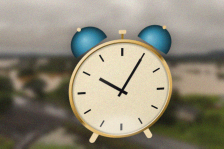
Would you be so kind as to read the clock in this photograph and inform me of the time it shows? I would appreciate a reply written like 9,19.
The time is 10,05
